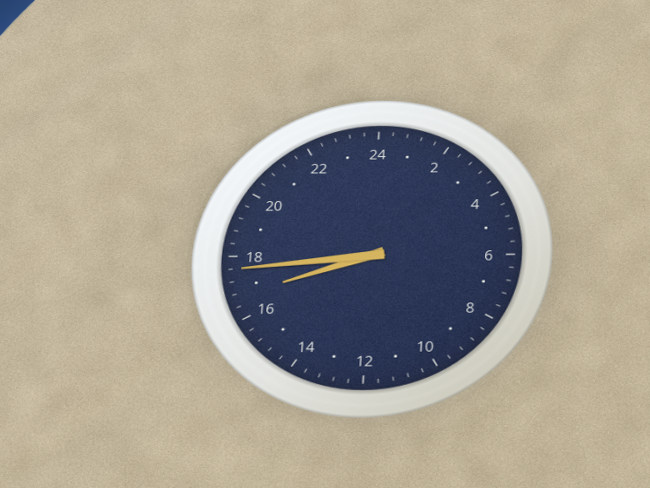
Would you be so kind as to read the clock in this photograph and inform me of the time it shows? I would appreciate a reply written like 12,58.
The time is 16,44
